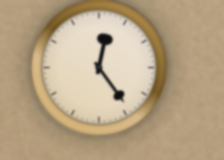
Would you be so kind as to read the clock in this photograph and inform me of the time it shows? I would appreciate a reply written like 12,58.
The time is 12,24
